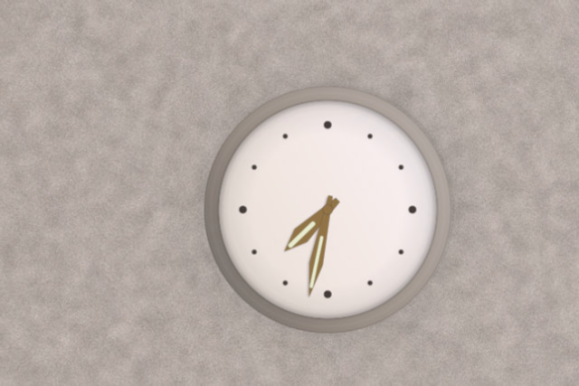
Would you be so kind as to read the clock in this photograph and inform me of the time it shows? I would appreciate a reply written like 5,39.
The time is 7,32
